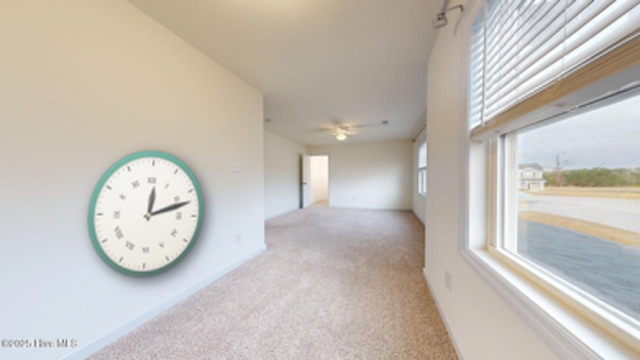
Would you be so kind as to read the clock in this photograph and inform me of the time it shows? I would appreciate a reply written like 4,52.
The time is 12,12
